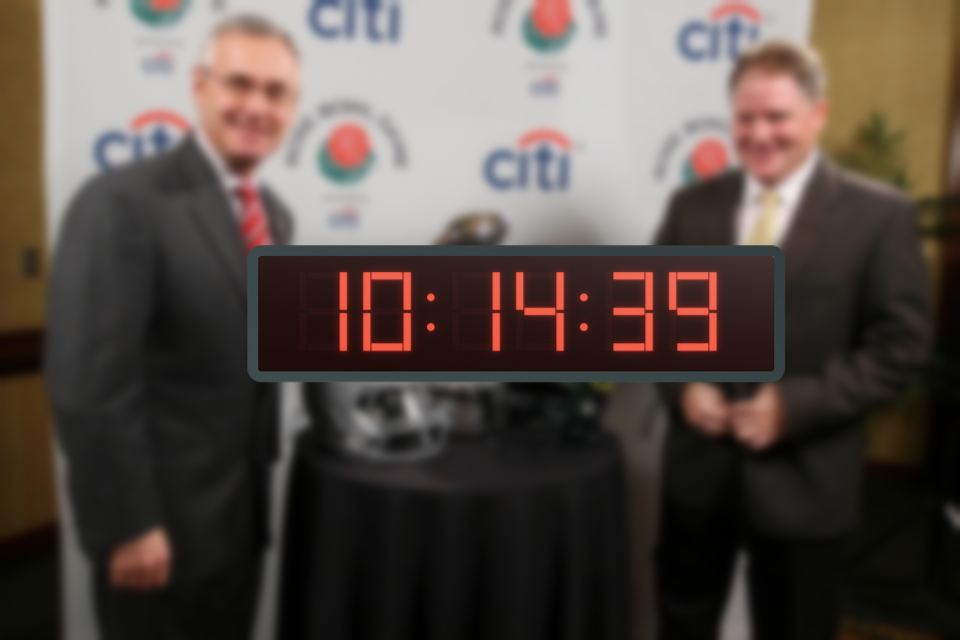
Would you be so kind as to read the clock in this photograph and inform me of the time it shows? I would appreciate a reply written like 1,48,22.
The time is 10,14,39
